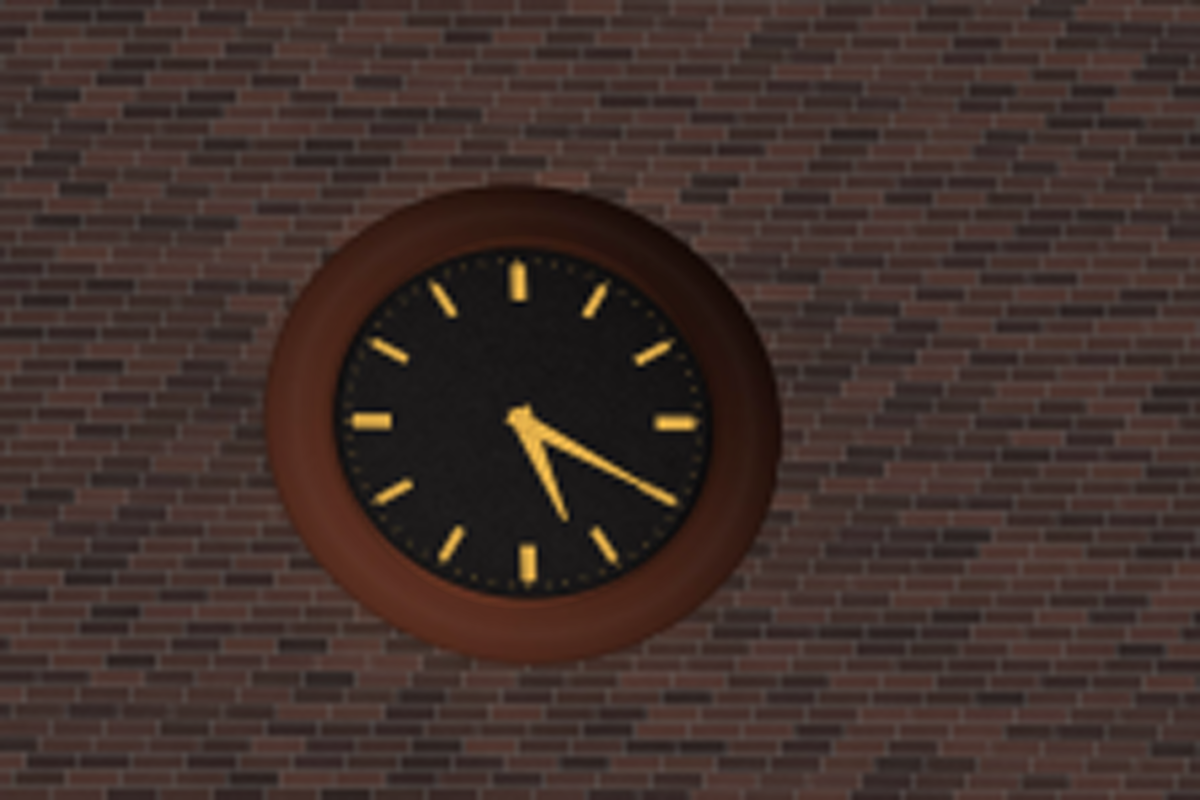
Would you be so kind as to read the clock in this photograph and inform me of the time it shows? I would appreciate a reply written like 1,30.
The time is 5,20
